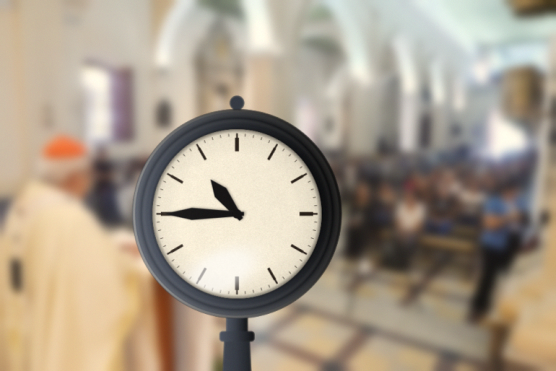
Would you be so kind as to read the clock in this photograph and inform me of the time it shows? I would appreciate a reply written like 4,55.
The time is 10,45
